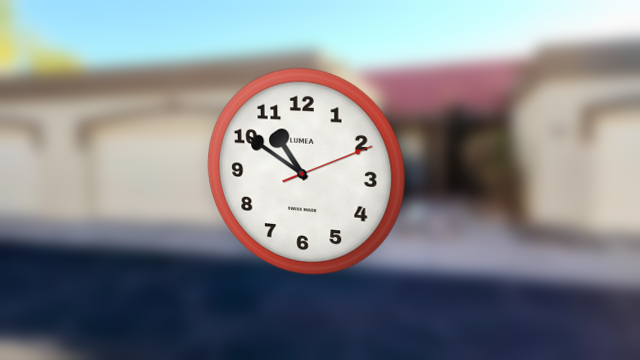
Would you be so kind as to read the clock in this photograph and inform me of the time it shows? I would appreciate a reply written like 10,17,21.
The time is 10,50,11
